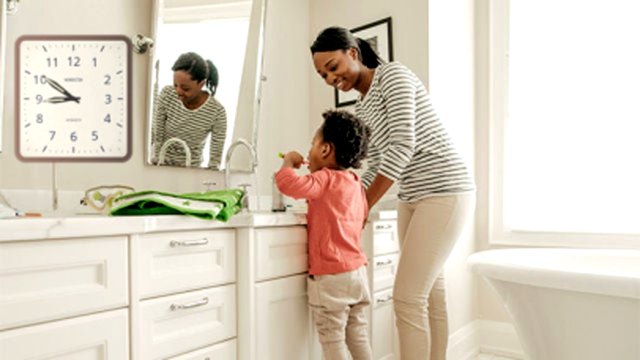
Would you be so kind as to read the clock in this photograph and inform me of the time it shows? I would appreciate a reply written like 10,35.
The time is 8,51
